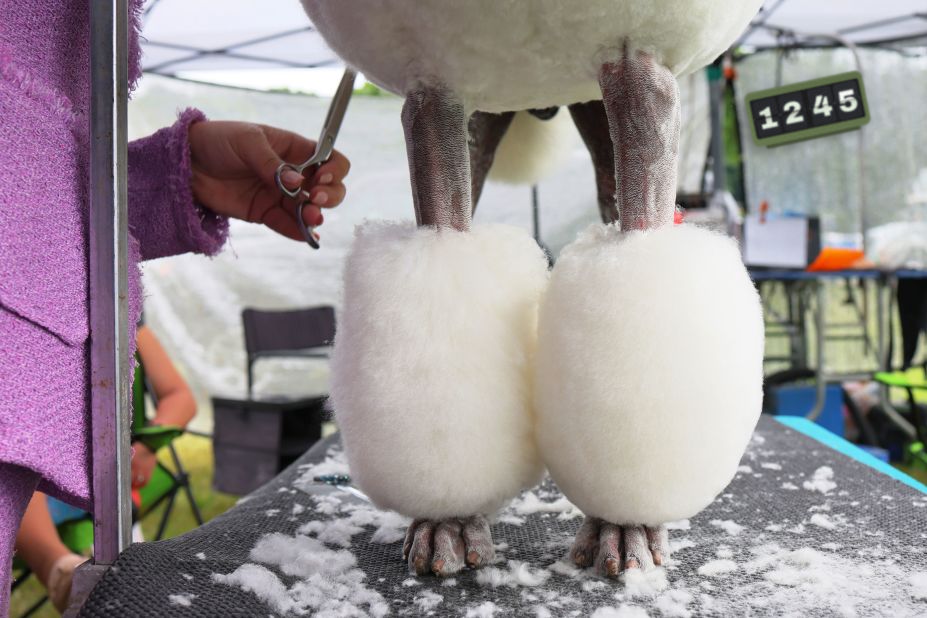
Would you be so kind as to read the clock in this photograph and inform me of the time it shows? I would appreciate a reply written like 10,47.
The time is 12,45
